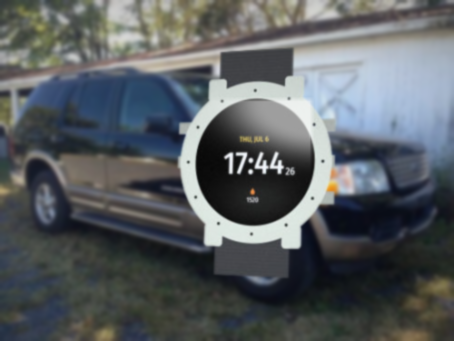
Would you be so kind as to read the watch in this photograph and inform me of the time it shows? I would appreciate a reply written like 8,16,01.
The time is 17,44,26
